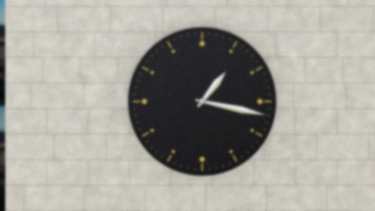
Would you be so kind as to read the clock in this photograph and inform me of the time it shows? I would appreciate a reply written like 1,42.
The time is 1,17
